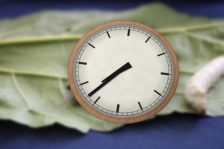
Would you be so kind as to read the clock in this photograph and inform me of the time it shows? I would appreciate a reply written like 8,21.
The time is 7,37
